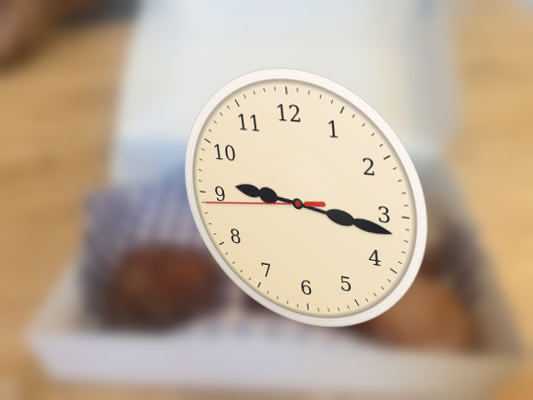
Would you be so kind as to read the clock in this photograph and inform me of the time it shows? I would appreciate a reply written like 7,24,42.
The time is 9,16,44
